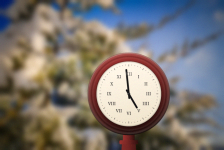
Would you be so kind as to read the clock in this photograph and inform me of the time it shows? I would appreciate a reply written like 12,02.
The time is 4,59
